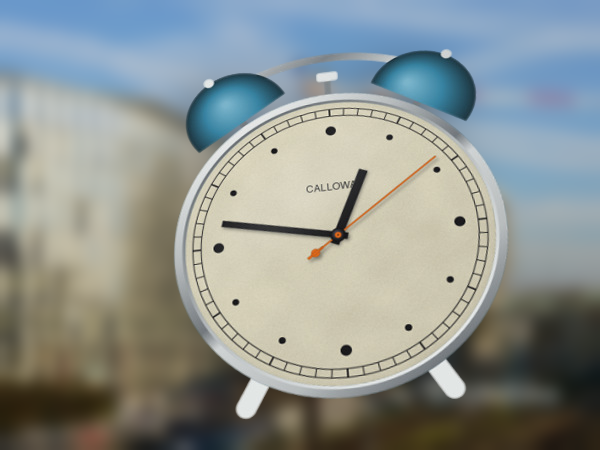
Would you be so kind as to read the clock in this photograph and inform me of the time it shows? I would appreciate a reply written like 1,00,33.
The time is 12,47,09
